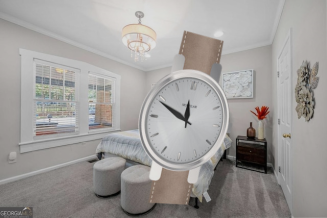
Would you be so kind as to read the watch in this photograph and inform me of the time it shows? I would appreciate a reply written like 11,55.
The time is 11,49
